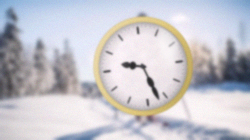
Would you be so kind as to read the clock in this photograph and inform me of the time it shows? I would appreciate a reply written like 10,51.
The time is 9,27
